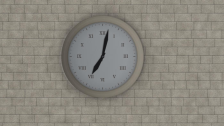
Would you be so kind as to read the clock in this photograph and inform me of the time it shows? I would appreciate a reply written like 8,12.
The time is 7,02
